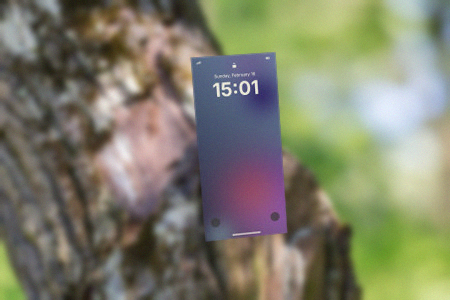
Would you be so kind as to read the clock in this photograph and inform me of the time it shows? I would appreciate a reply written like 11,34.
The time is 15,01
